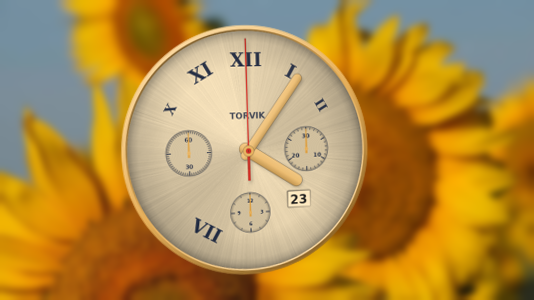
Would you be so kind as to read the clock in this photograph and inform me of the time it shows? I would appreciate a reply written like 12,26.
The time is 4,06
